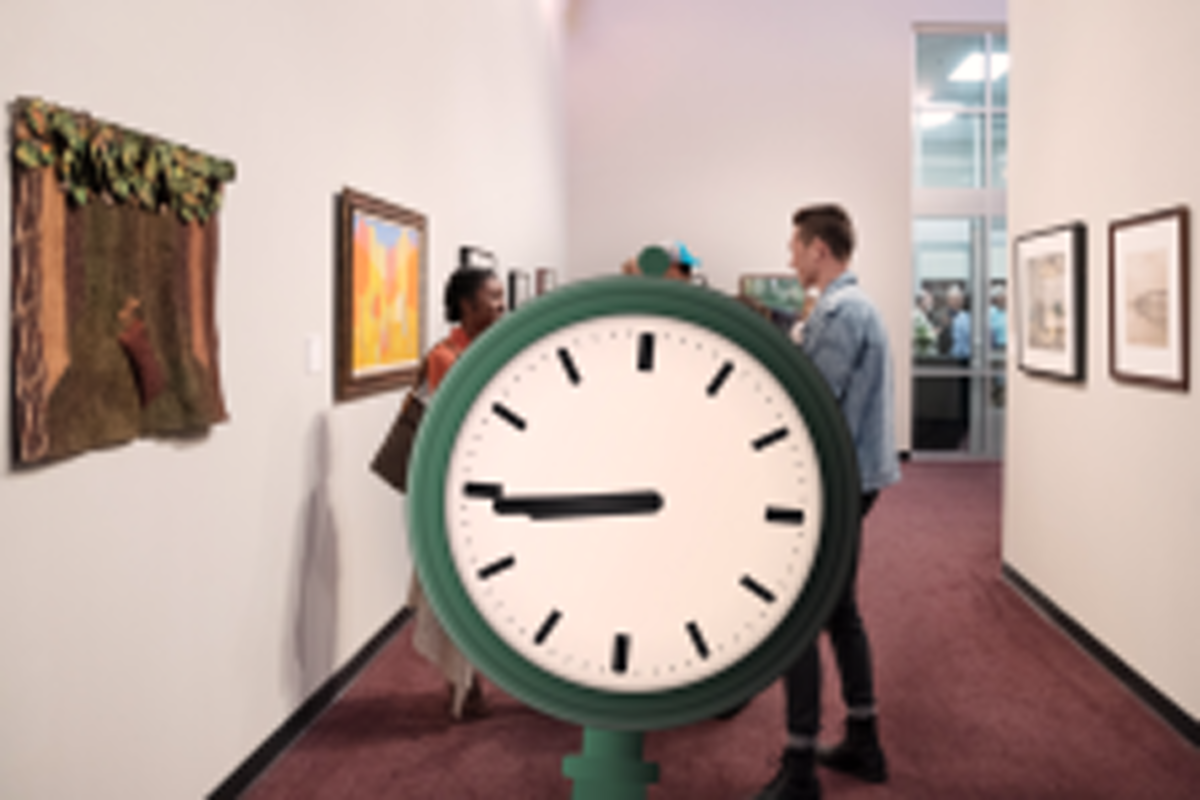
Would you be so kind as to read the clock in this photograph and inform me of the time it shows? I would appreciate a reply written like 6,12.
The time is 8,44
